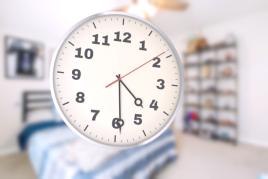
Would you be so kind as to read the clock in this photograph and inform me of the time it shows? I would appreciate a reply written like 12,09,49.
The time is 4,29,09
